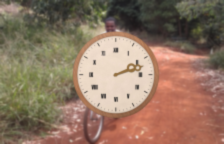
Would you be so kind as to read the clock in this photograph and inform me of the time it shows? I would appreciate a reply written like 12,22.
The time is 2,12
